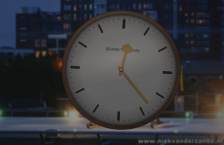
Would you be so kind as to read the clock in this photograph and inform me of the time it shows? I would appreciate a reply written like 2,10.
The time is 12,23
